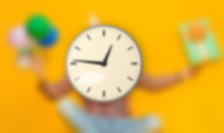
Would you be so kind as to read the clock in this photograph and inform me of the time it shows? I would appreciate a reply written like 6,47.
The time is 12,46
